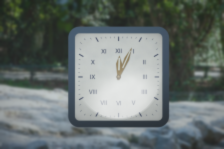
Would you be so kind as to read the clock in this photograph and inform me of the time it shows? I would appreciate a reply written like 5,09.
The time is 12,04
